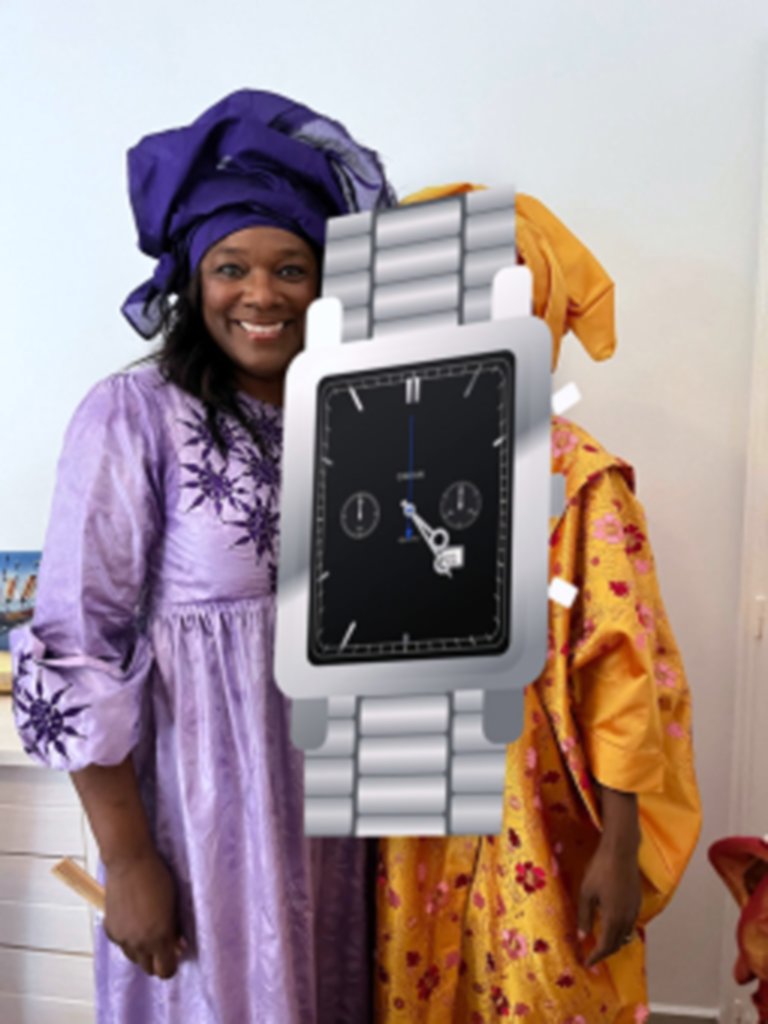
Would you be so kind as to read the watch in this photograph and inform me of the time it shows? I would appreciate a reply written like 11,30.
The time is 4,24
